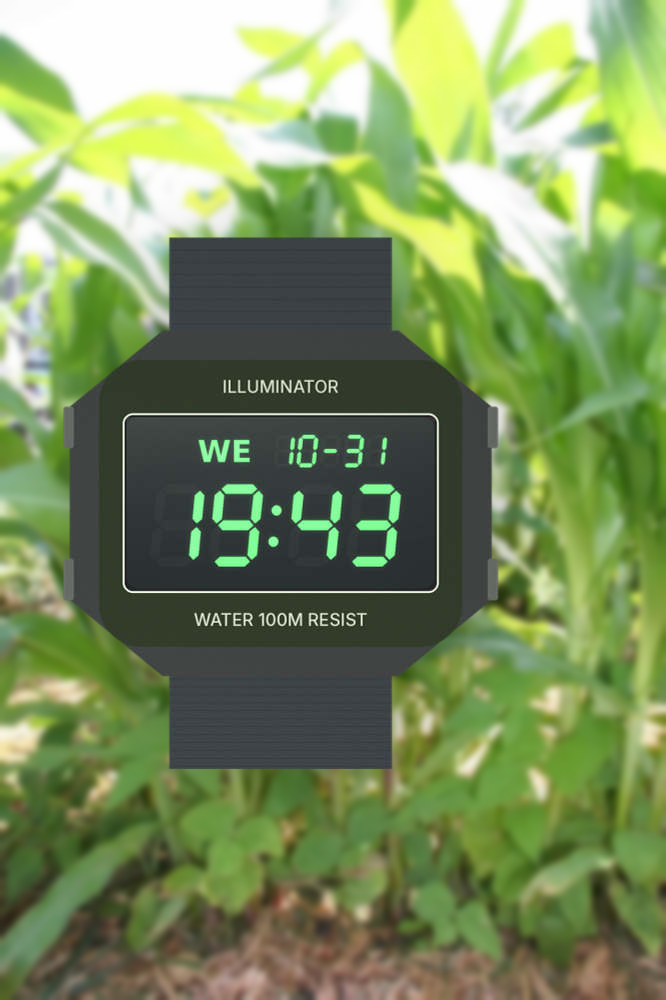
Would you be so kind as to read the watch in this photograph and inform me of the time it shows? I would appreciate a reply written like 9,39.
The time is 19,43
